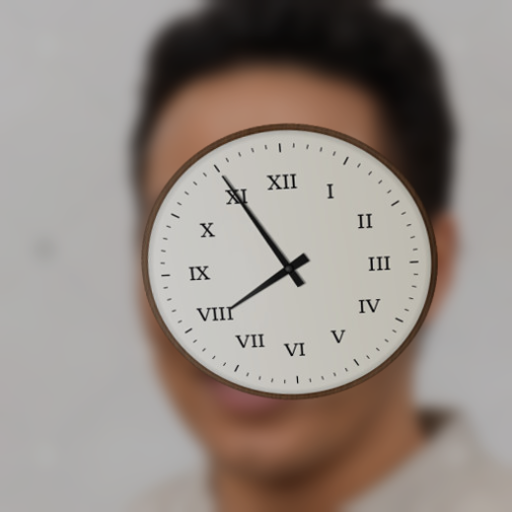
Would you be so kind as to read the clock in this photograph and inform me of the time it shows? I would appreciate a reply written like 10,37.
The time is 7,55
